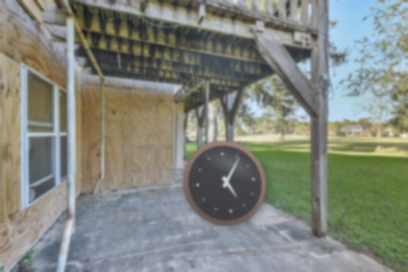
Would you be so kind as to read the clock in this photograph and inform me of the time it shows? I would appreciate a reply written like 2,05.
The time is 5,06
